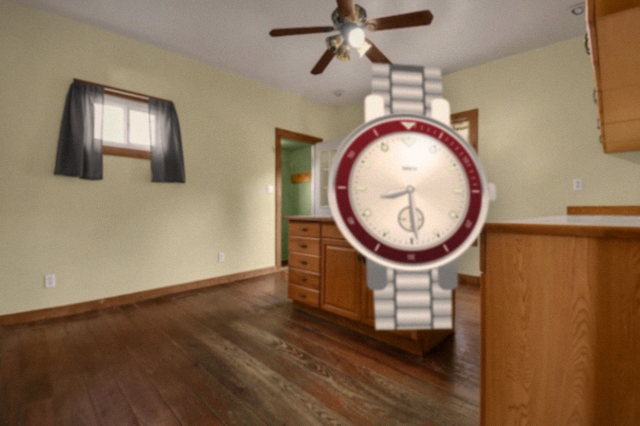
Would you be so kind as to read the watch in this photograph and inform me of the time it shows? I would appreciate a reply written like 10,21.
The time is 8,29
